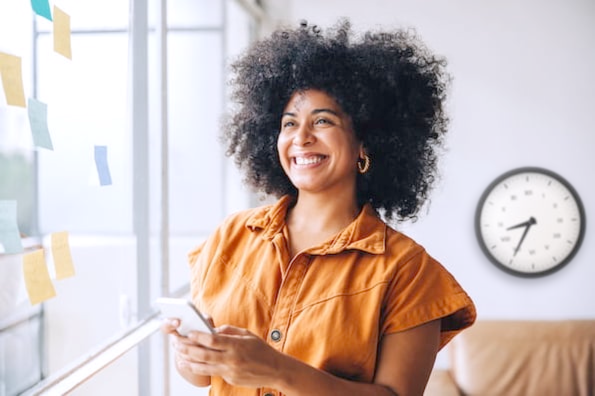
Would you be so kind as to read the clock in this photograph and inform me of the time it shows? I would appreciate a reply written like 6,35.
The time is 8,35
